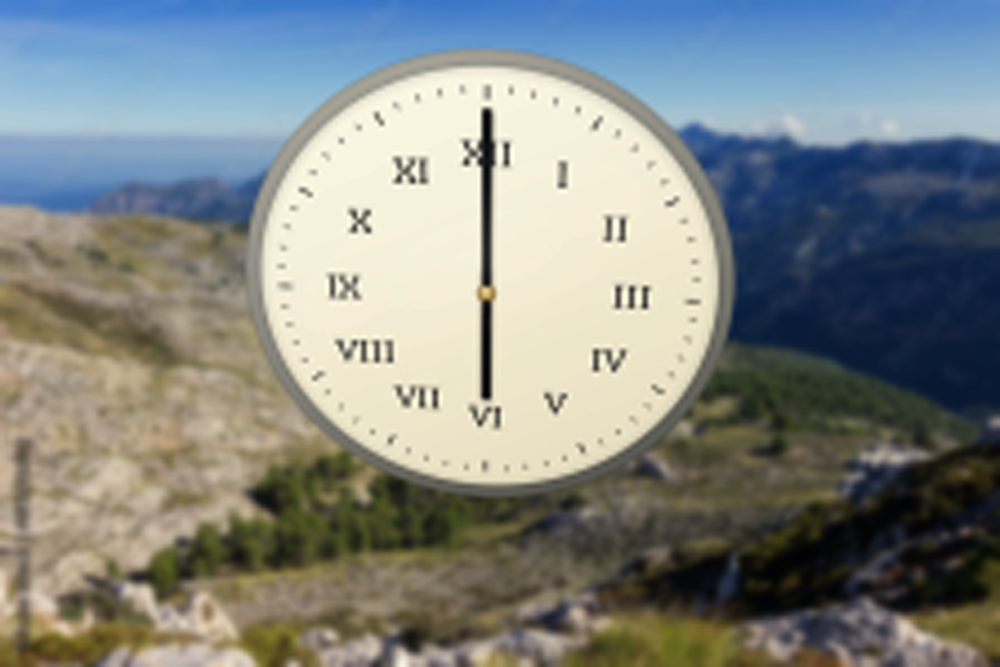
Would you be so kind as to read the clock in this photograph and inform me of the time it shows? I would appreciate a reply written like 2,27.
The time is 6,00
